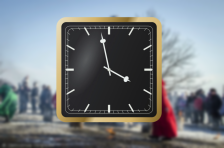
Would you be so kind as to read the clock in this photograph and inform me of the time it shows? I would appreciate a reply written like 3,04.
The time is 3,58
